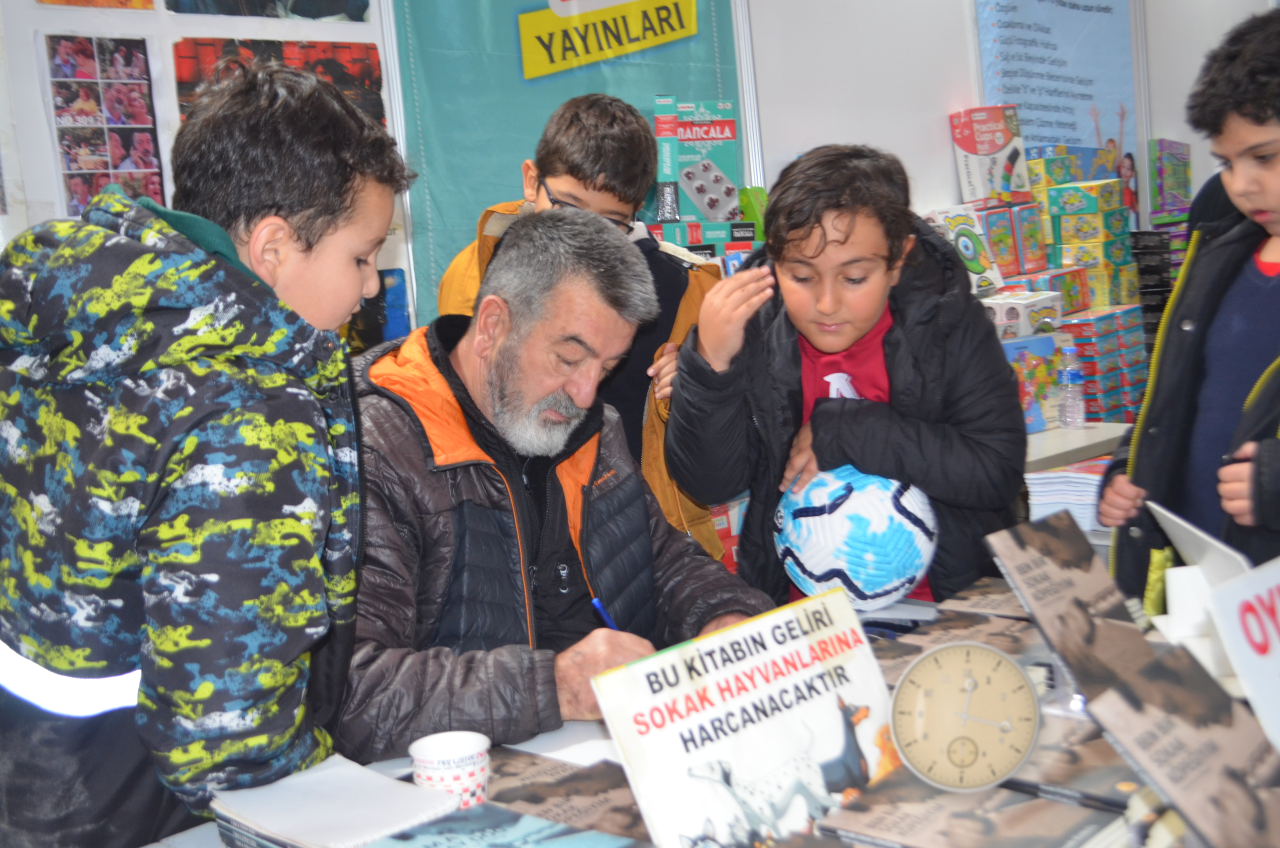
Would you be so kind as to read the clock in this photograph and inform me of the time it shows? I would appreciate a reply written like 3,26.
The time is 12,17
